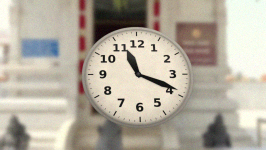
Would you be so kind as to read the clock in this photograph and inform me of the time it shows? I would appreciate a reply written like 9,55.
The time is 11,19
